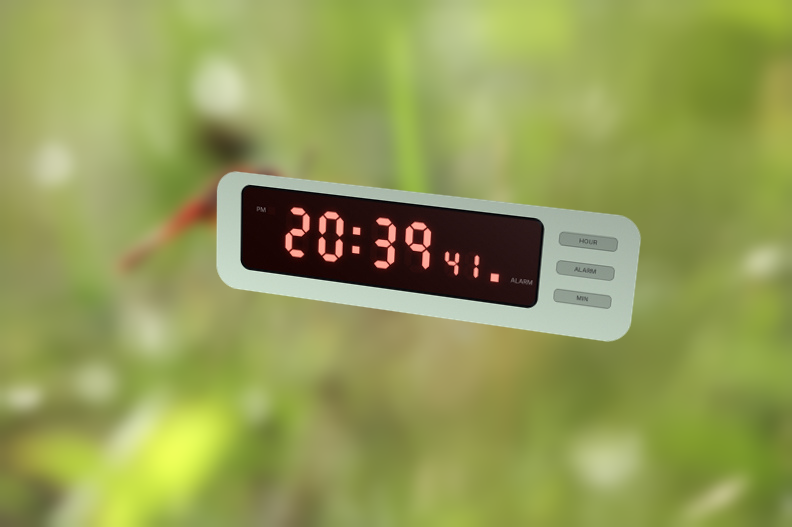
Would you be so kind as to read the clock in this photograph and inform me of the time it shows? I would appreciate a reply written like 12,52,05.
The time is 20,39,41
